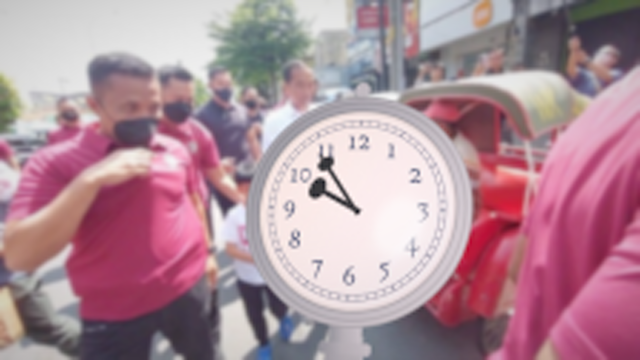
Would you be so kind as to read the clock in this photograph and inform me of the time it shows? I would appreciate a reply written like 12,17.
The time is 9,54
